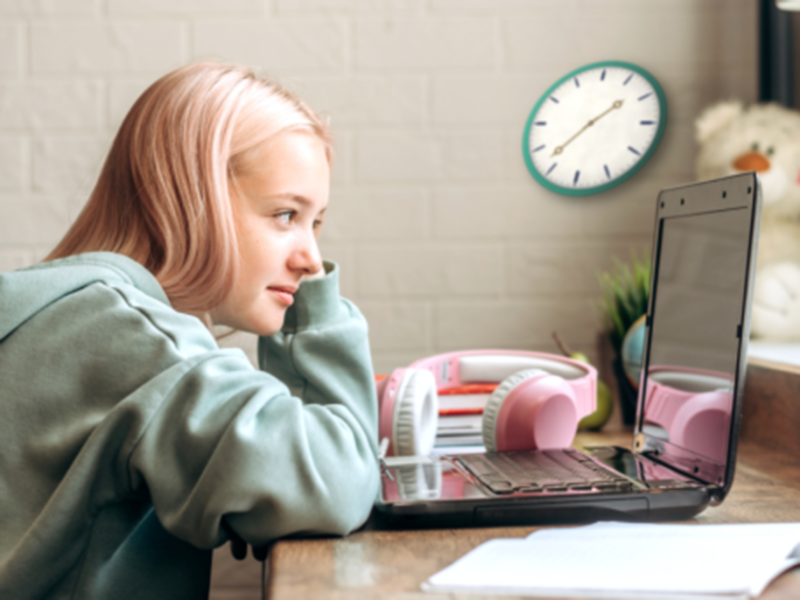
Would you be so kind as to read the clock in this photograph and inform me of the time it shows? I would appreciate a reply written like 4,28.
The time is 1,37
